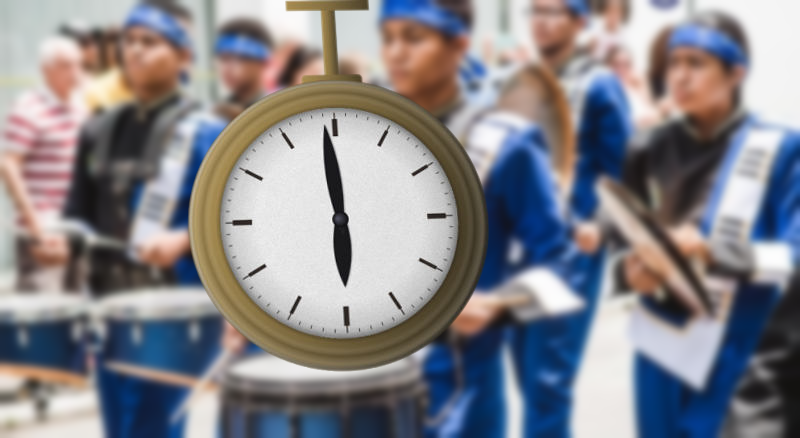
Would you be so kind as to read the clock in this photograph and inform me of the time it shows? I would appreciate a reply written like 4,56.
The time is 5,59
